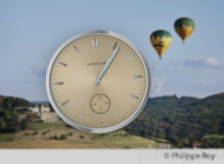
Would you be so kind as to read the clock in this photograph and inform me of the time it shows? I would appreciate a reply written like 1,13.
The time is 1,06
